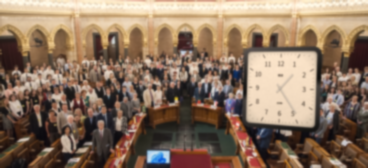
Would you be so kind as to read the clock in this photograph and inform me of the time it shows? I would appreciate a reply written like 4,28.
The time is 1,24
